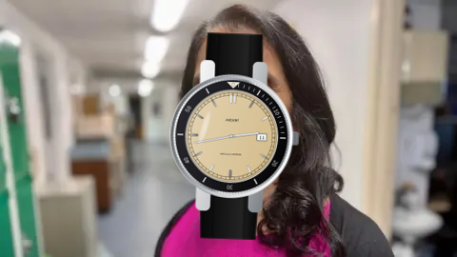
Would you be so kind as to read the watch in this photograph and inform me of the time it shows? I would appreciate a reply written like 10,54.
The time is 2,43
